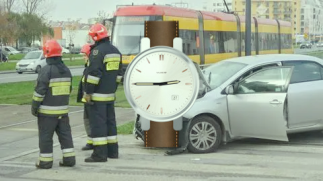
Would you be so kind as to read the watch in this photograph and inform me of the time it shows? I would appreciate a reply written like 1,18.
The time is 2,45
